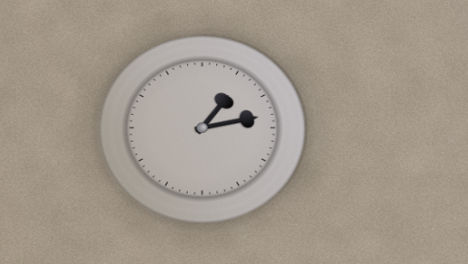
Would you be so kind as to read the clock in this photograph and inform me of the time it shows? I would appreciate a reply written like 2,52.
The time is 1,13
